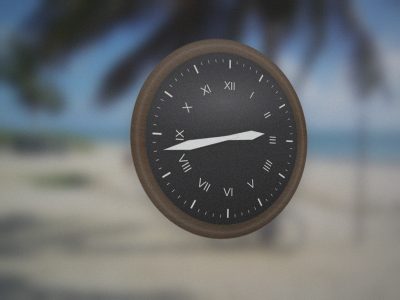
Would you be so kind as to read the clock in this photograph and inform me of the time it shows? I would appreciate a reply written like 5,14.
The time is 2,43
